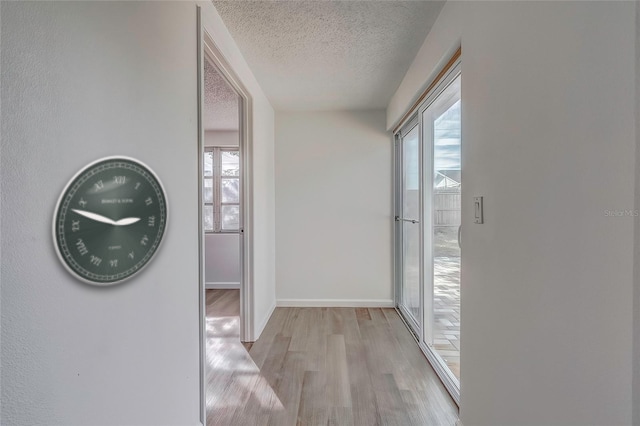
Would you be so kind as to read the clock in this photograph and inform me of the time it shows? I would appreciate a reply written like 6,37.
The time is 2,48
